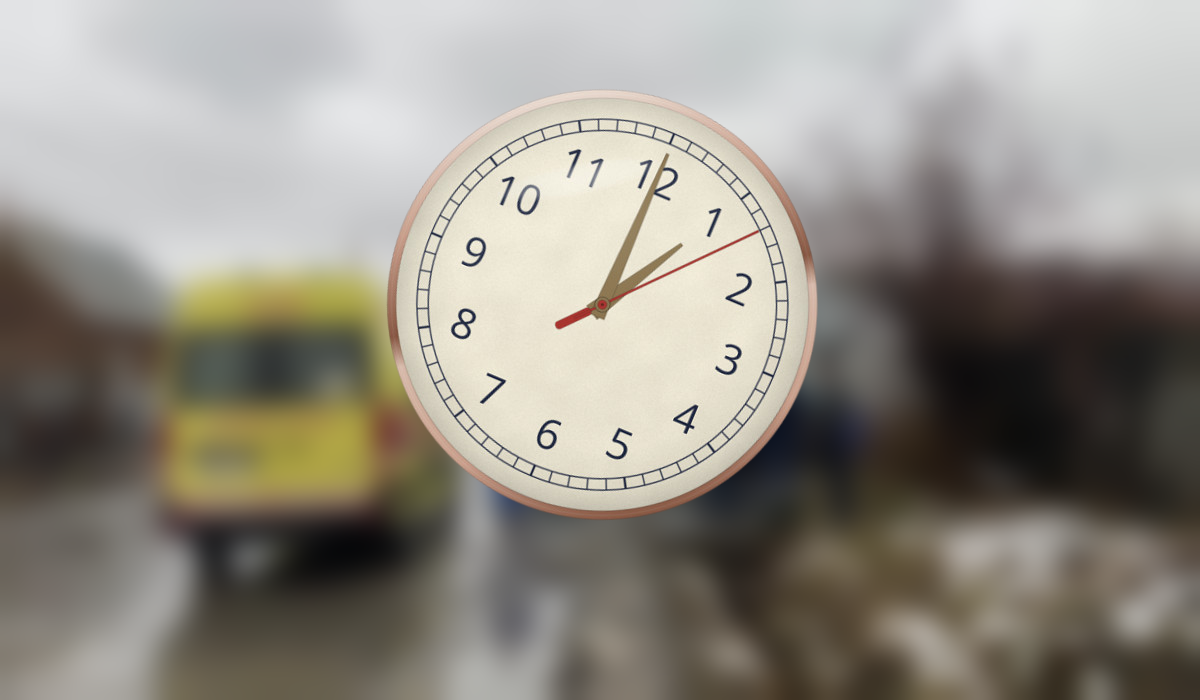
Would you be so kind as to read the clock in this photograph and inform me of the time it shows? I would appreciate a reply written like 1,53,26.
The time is 1,00,07
